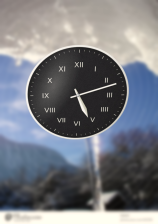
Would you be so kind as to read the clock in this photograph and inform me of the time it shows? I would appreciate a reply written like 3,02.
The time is 5,12
